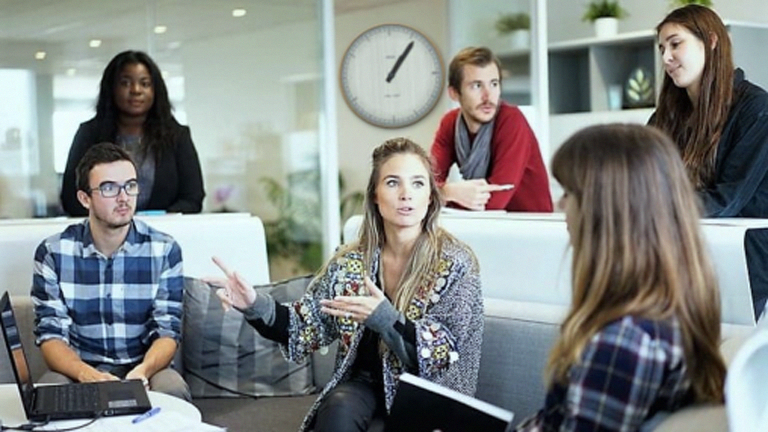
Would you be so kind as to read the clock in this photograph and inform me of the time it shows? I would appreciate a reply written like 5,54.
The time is 1,06
